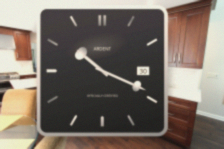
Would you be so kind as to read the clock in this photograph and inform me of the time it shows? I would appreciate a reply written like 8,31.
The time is 10,19
